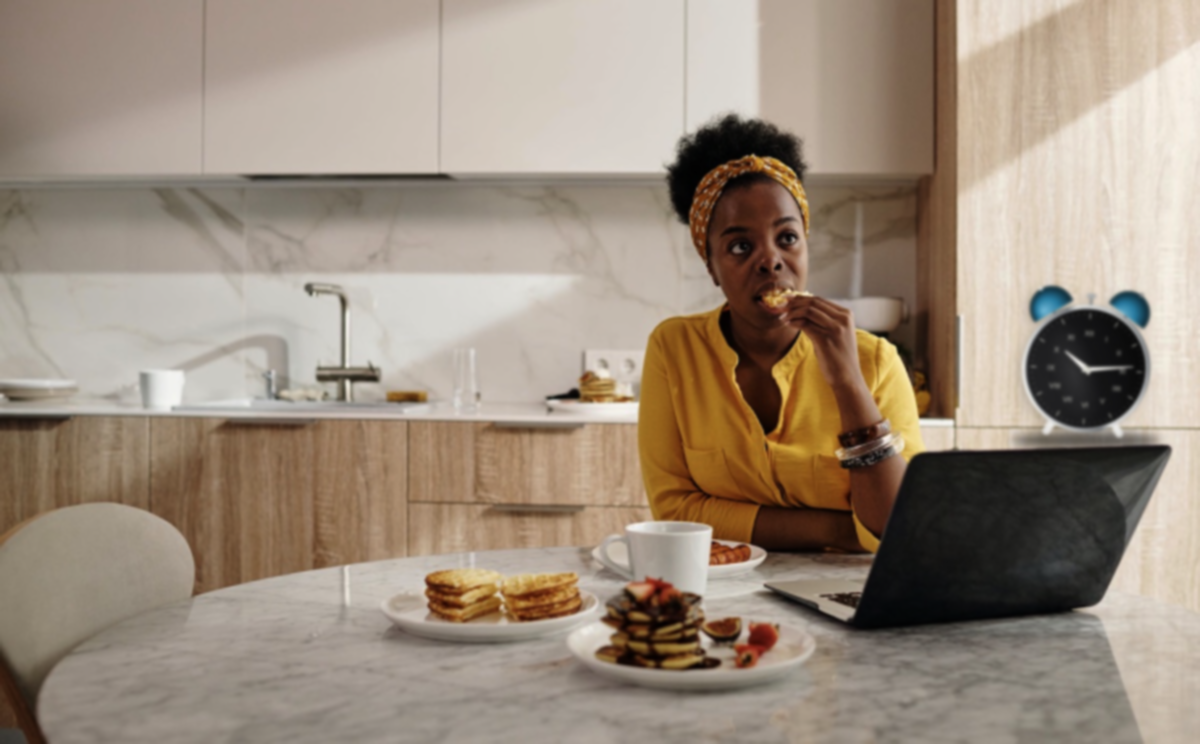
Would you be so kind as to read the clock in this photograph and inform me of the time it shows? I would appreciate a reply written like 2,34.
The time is 10,14
